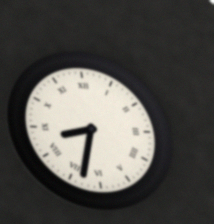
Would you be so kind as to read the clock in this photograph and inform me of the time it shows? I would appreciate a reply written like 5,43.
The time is 8,33
